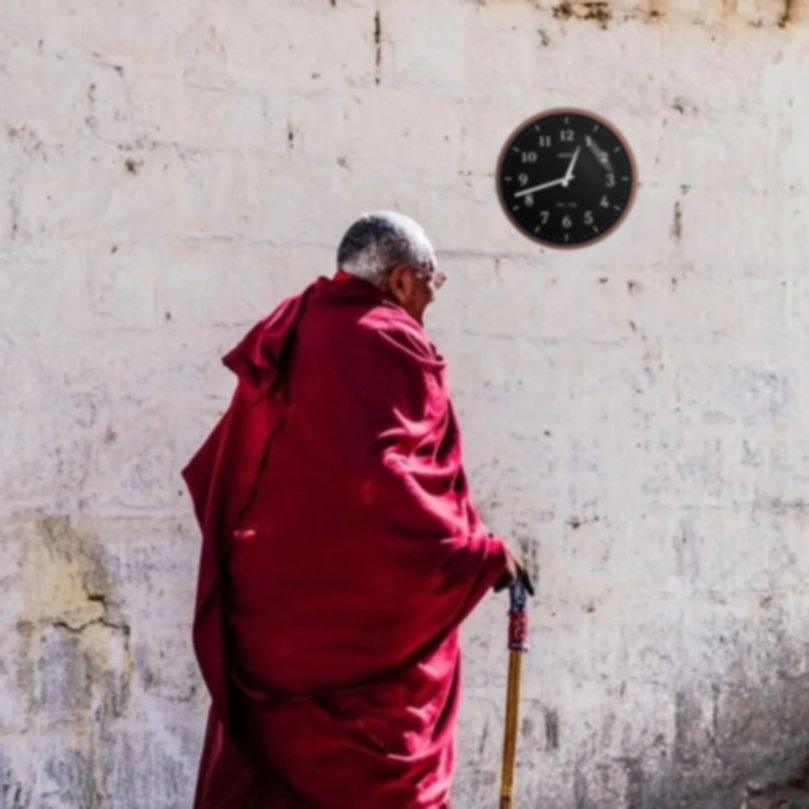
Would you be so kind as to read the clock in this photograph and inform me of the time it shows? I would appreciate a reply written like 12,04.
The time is 12,42
